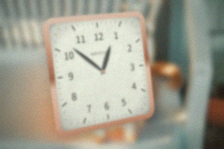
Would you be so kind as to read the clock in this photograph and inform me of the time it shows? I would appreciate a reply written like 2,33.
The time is 12,52
